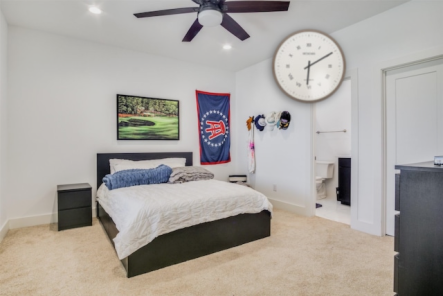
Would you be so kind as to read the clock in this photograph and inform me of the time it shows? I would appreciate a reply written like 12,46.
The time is 6,10
